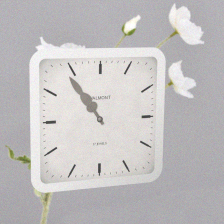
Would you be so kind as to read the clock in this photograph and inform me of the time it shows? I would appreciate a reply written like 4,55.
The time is 10,54
